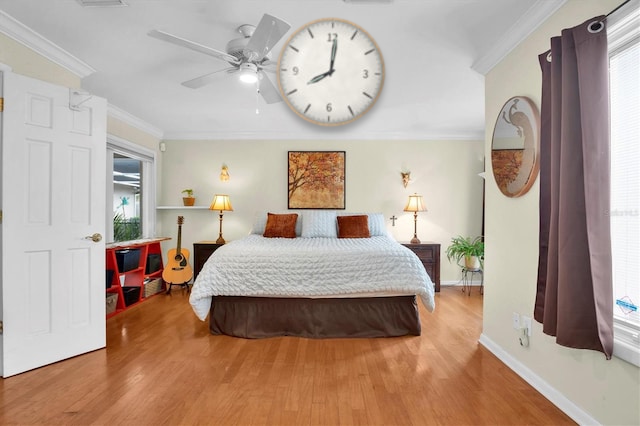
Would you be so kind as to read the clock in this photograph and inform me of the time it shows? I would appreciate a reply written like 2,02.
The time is 8,01
